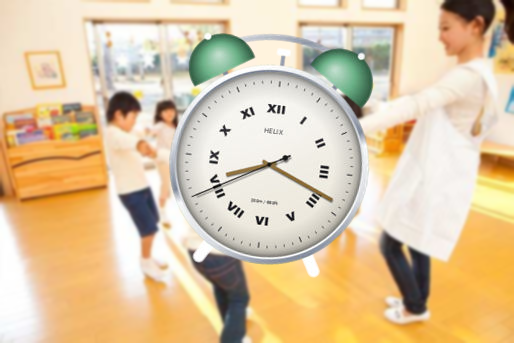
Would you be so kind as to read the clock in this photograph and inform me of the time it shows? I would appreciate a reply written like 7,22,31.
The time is 8,18,40
